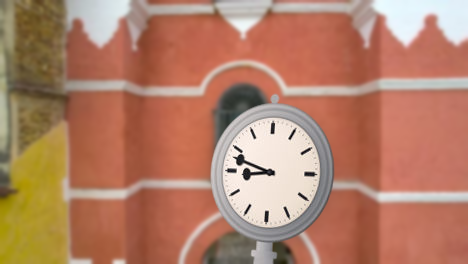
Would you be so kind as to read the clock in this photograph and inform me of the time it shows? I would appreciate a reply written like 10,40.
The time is 8,48
